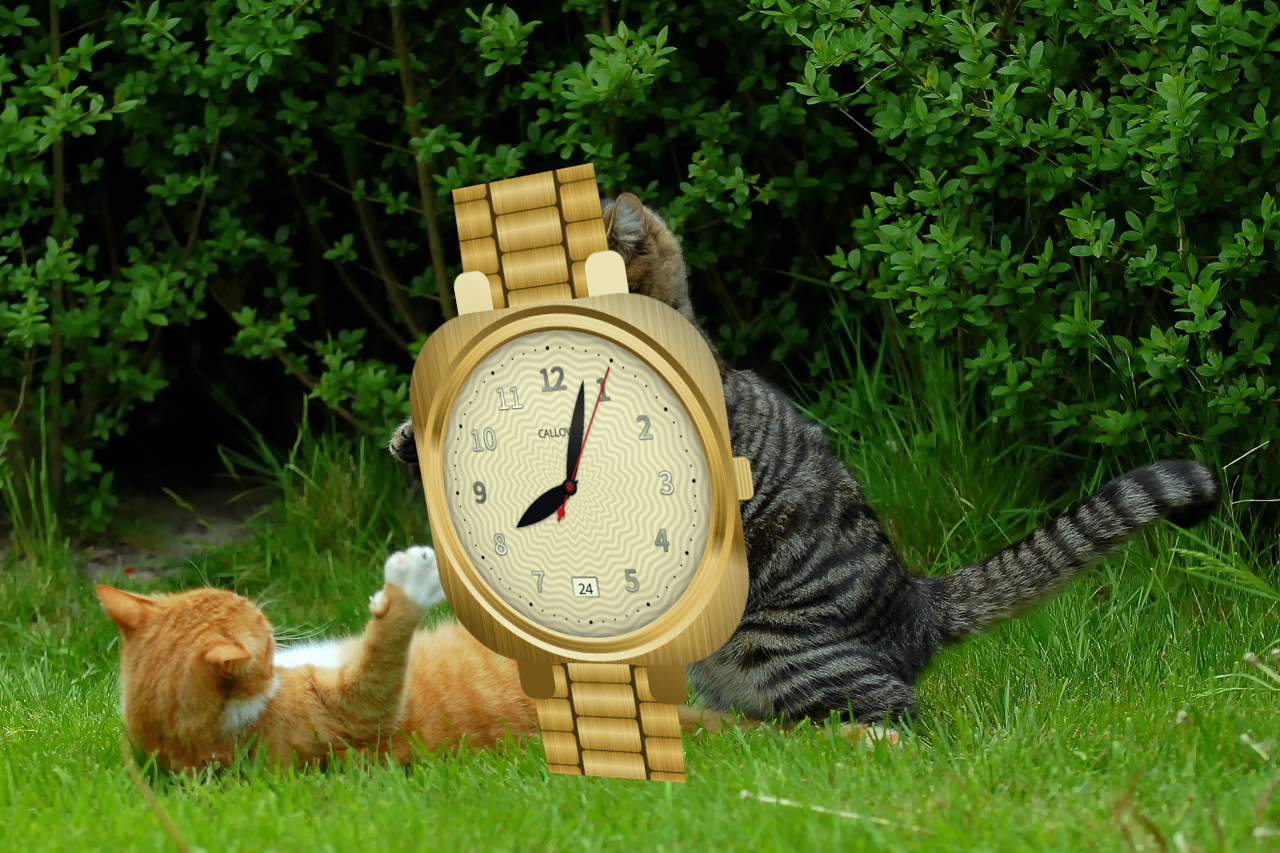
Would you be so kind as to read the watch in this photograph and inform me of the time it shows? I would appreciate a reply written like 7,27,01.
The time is 8,03,05
